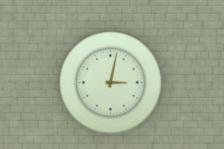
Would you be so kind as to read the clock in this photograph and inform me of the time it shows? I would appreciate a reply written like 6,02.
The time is 3,02
